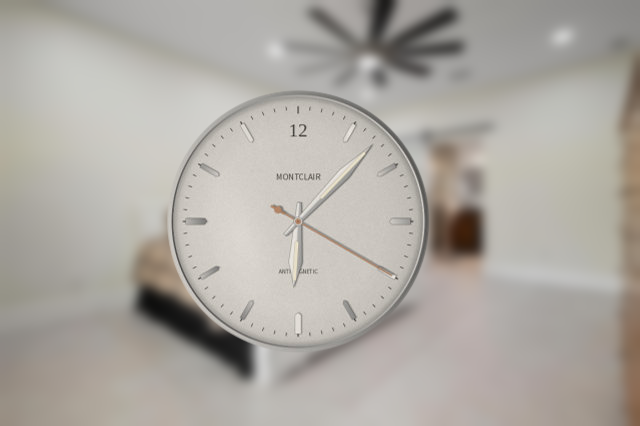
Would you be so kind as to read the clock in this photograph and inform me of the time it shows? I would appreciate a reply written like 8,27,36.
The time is 6,07,20
